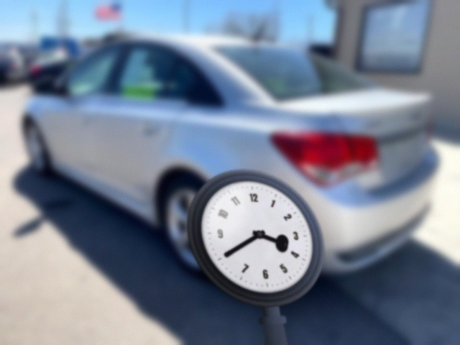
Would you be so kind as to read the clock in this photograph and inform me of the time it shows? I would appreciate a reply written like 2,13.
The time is 3,40
